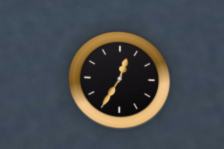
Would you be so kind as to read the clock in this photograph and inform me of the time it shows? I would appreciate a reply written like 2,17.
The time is 12,35
